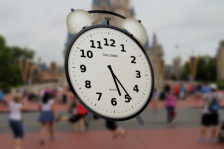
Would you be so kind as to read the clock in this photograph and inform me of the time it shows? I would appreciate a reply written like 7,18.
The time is 5,24
